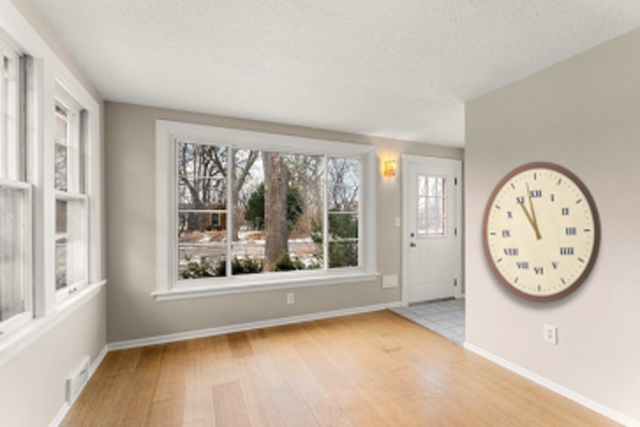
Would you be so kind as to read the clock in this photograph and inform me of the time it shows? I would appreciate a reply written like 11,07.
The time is 10,58
